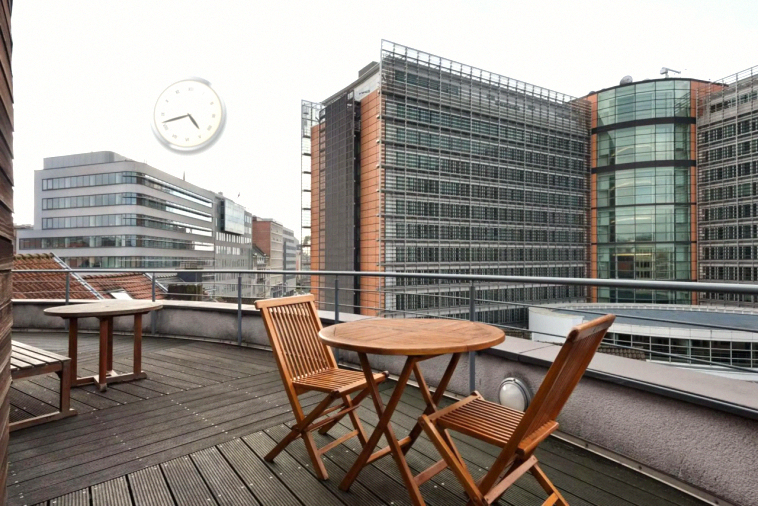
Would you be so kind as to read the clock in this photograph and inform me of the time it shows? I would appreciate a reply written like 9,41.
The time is 4,42
